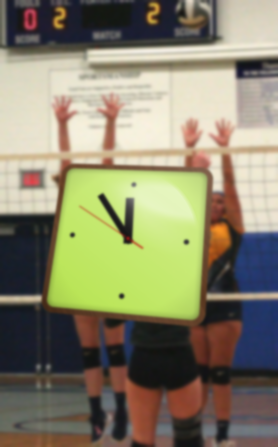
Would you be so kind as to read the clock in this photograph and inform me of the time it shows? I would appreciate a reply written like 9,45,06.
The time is 11,53,50
